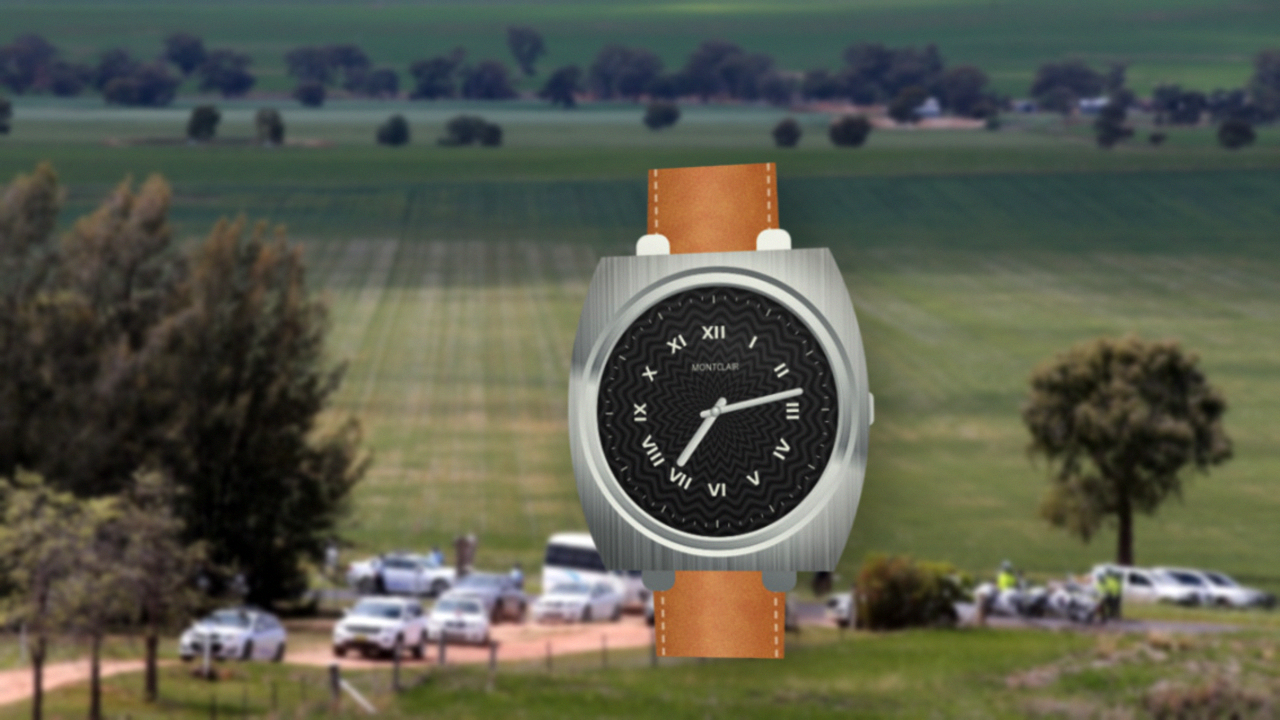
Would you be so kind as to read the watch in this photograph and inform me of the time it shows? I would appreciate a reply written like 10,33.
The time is 7,13
